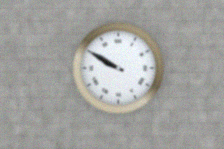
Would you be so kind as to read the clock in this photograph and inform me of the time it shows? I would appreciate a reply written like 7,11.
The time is 9,50
